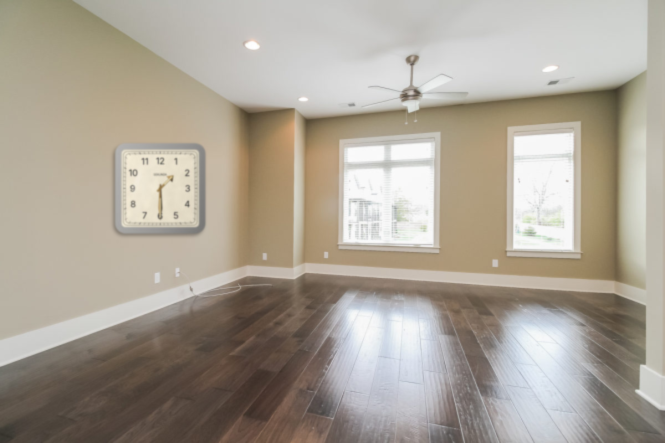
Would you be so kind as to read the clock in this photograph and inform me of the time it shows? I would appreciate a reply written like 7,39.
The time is 1,30
